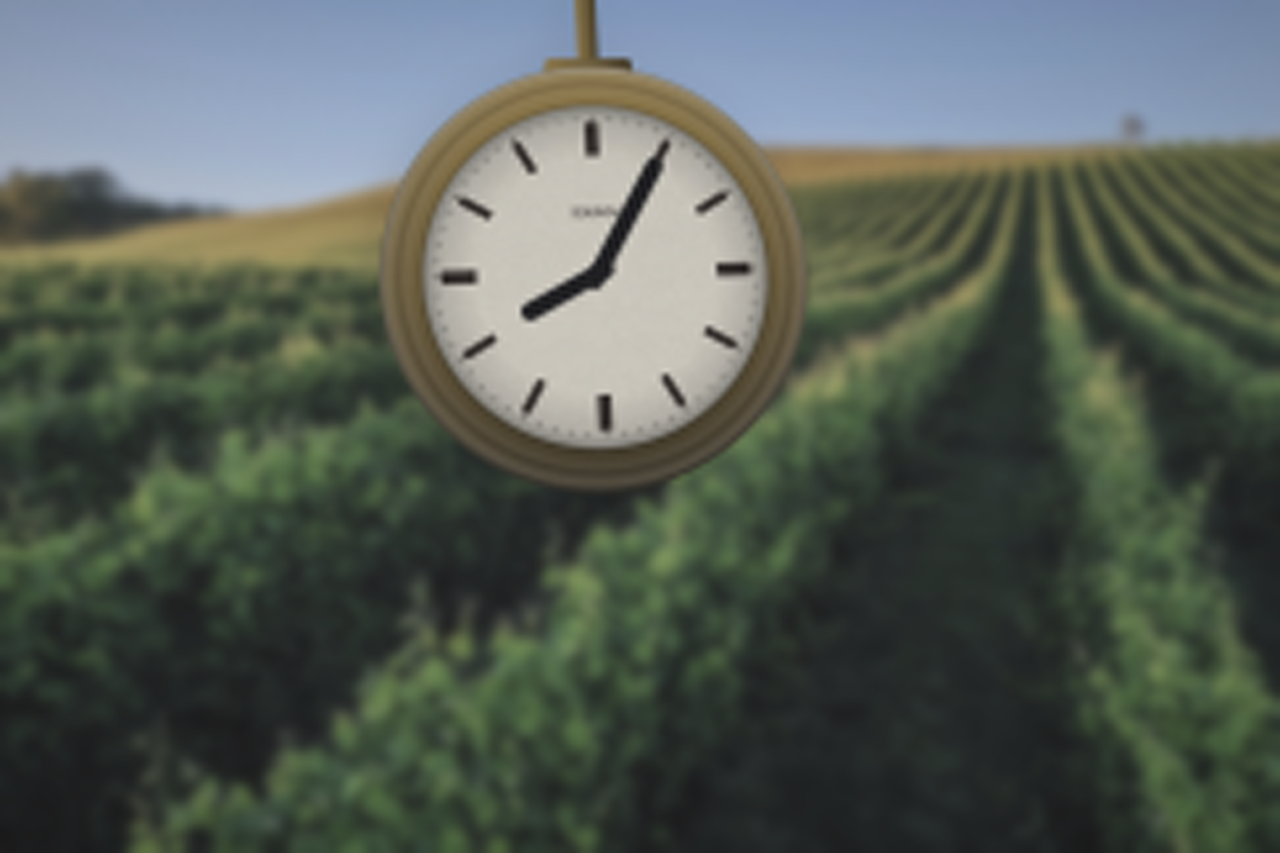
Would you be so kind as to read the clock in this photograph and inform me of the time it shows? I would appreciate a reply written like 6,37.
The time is 8,05
